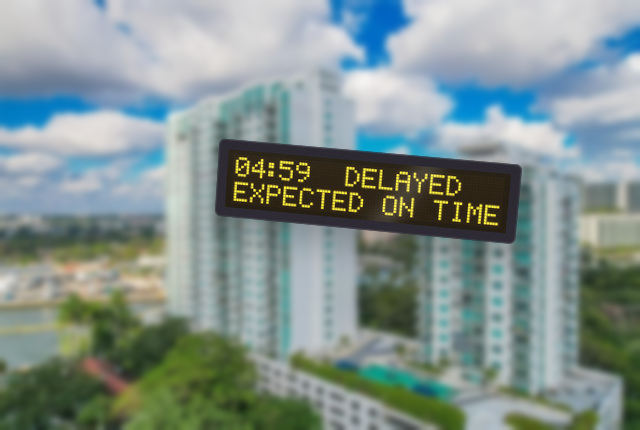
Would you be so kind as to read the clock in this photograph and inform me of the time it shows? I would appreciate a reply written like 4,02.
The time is 4,59
